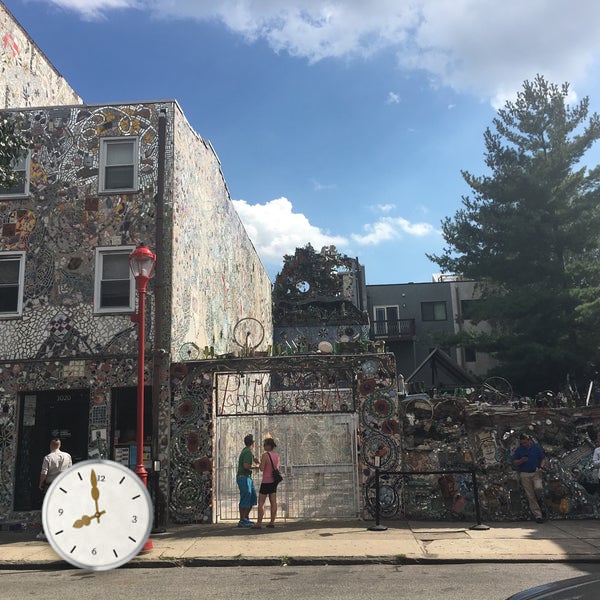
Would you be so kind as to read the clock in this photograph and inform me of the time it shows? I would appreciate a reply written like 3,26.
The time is 7,58
